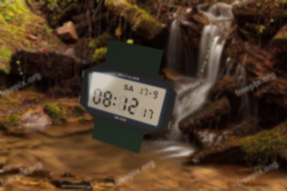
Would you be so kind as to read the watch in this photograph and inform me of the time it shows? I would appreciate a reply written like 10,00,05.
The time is 8,12,17
